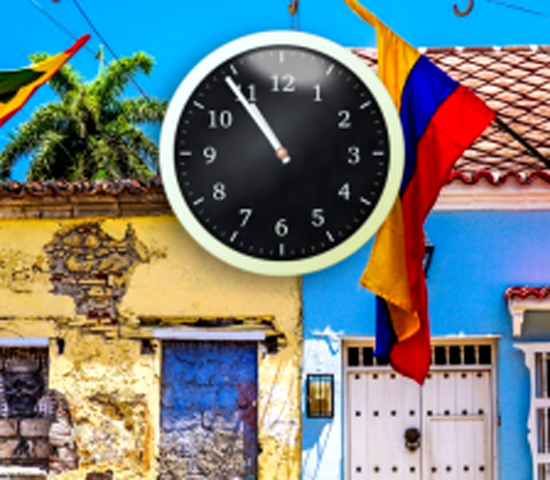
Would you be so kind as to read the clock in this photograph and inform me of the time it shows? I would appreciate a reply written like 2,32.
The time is 10,54
